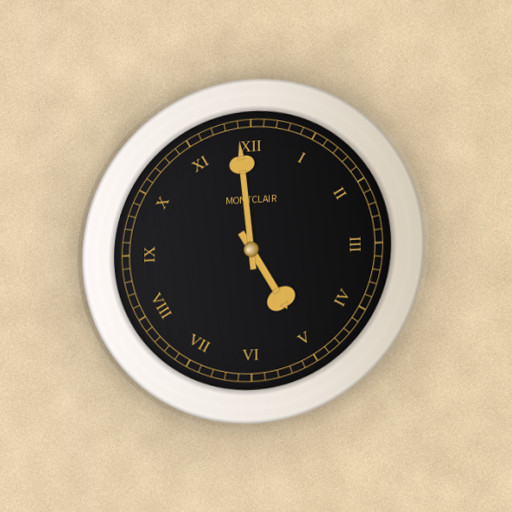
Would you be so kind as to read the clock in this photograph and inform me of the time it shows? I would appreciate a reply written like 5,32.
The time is 4,59
